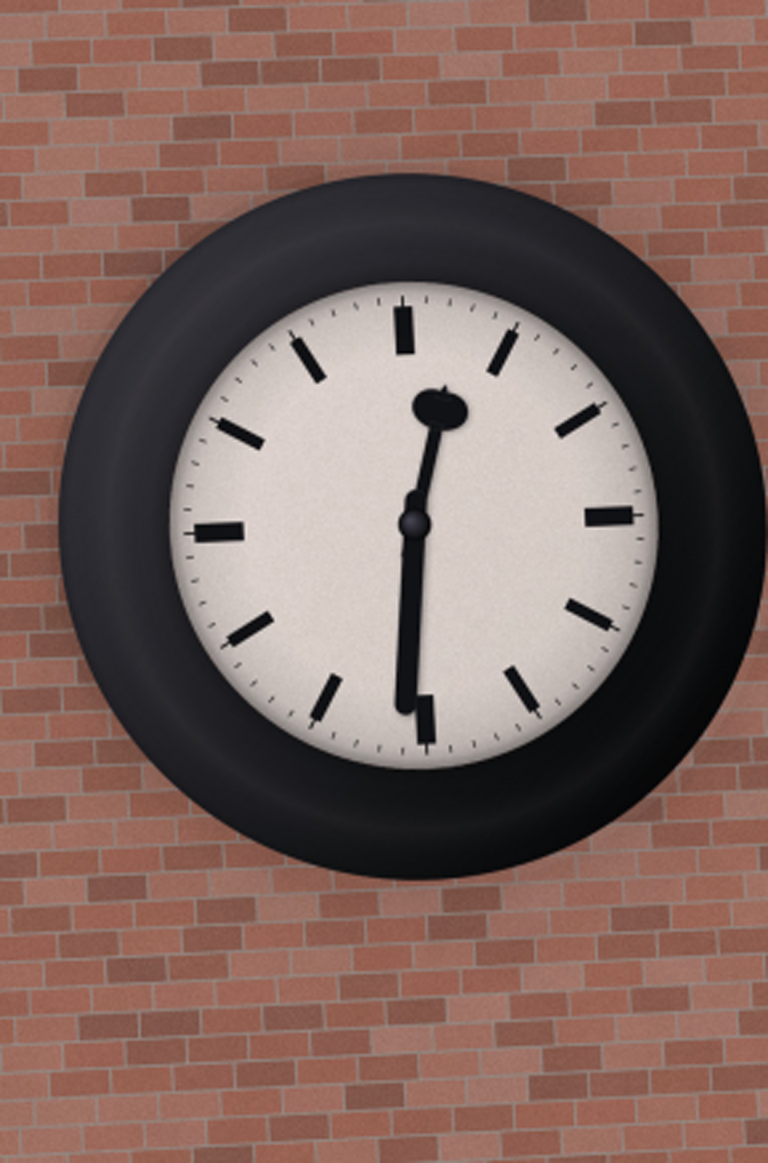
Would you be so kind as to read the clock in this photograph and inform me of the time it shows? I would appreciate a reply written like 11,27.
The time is 12,31
